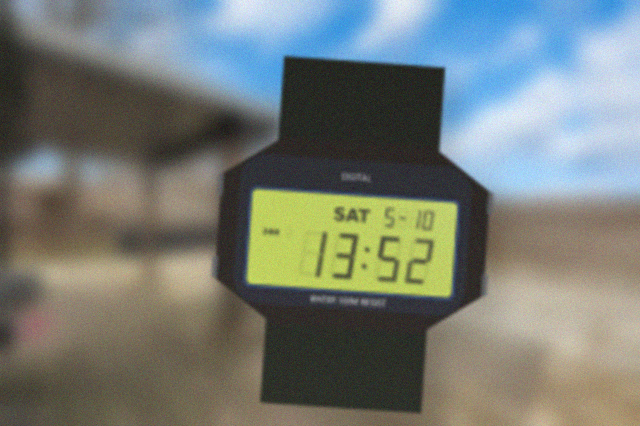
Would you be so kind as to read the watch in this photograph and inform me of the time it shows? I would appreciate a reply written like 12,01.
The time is 13,52
